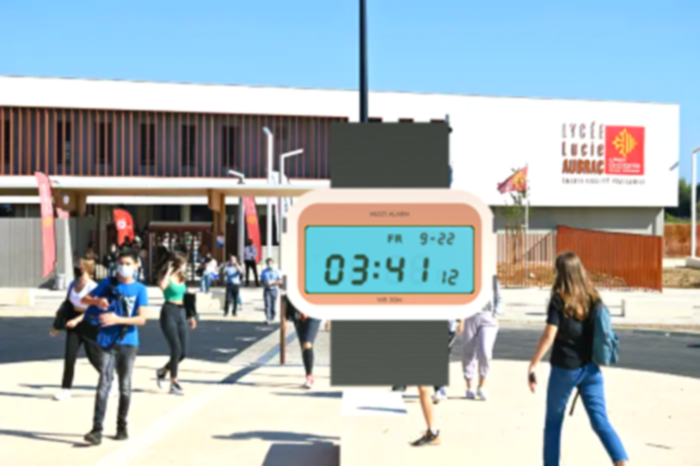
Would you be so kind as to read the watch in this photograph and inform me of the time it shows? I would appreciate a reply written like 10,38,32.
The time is 3,41,12
